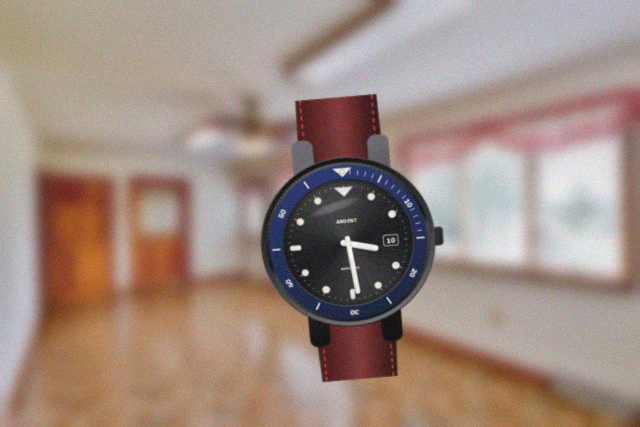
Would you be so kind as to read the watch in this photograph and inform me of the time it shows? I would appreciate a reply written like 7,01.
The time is 3,29
